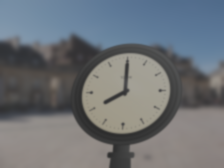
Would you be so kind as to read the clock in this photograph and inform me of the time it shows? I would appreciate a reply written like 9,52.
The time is 8,00
